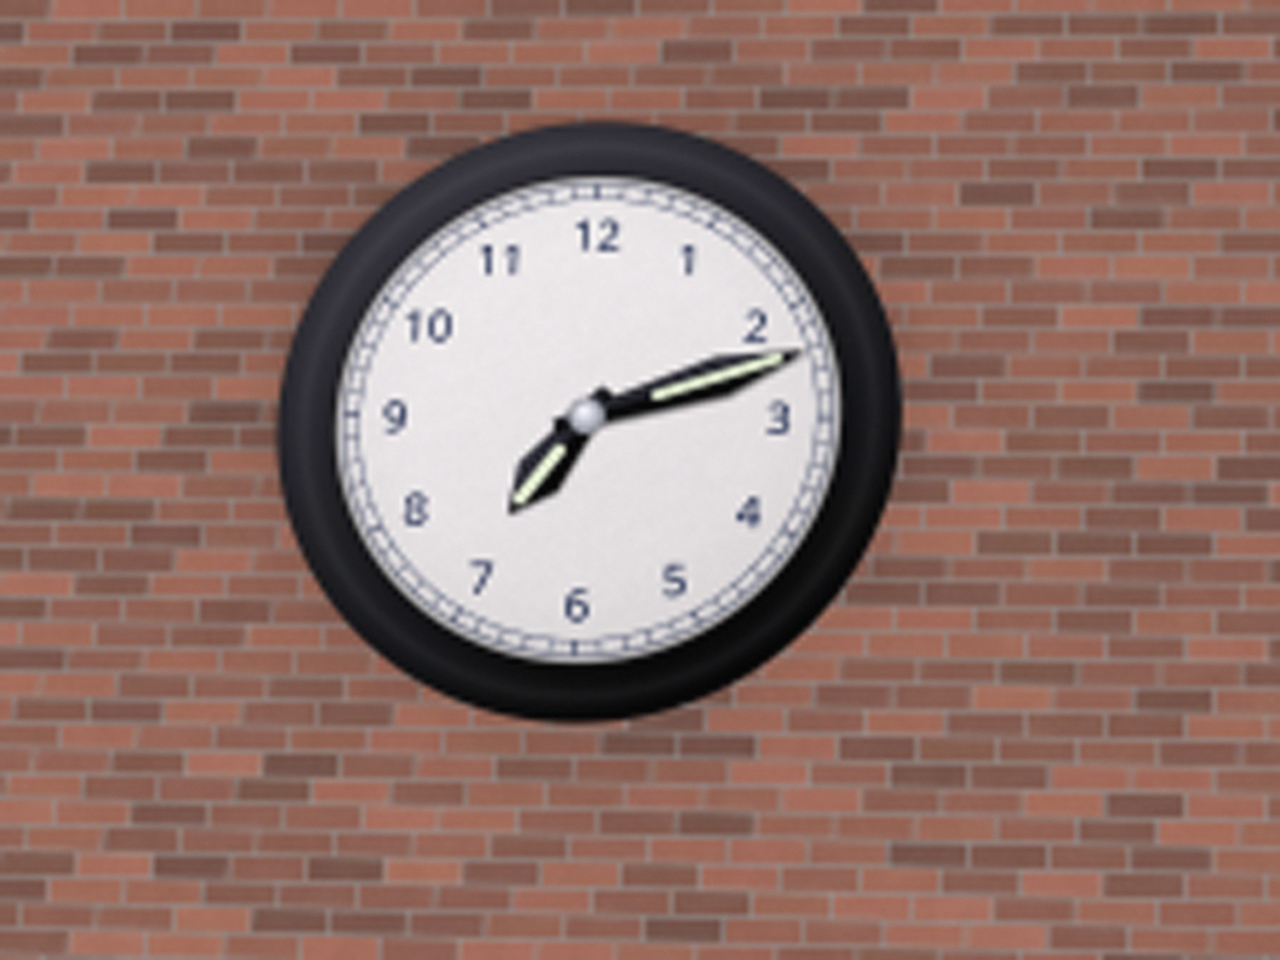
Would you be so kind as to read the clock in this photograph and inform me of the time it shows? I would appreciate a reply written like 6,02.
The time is 7,12
